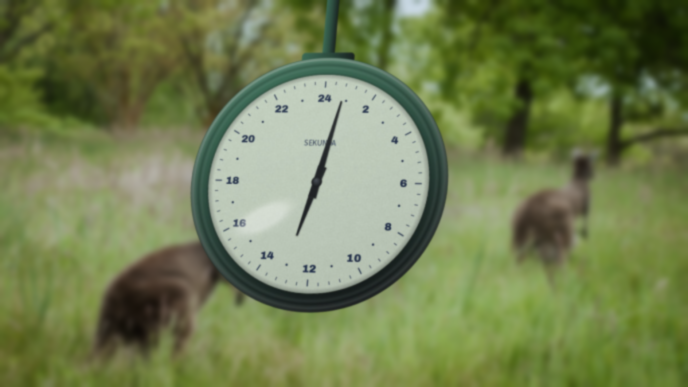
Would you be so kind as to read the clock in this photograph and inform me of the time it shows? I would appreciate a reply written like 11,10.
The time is 13,02
